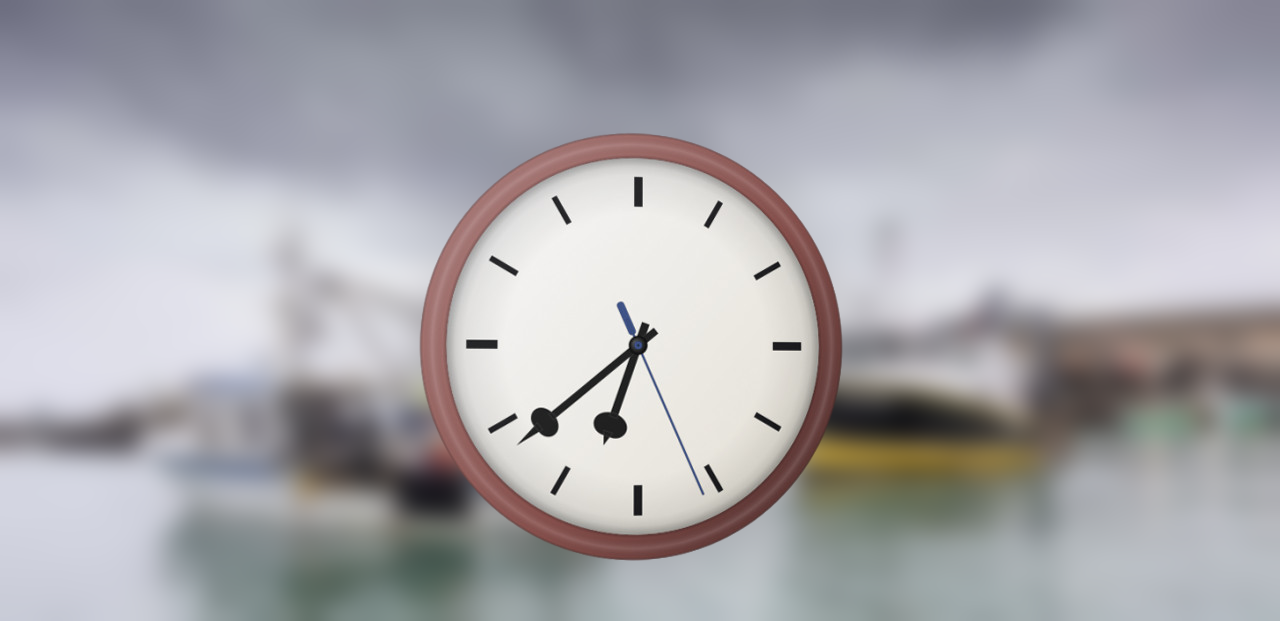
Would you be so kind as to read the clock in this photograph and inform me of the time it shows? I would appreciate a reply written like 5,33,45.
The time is 6,38,26
